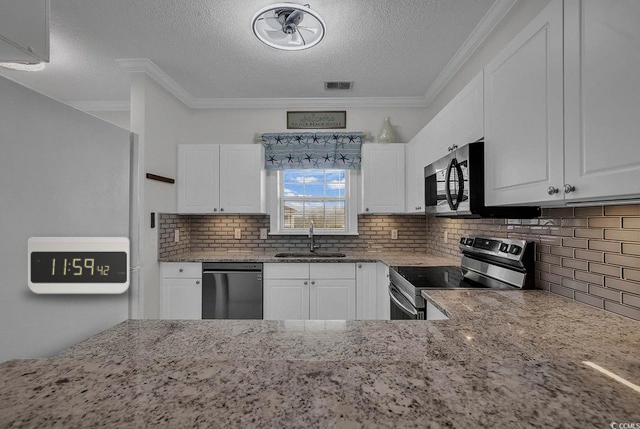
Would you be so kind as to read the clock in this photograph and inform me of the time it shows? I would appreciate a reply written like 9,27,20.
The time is 11,59,42
